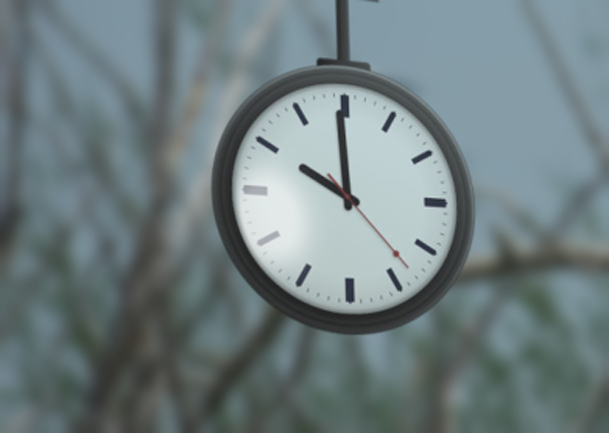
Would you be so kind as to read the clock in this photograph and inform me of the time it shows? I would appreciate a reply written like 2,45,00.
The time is 9,59,23
